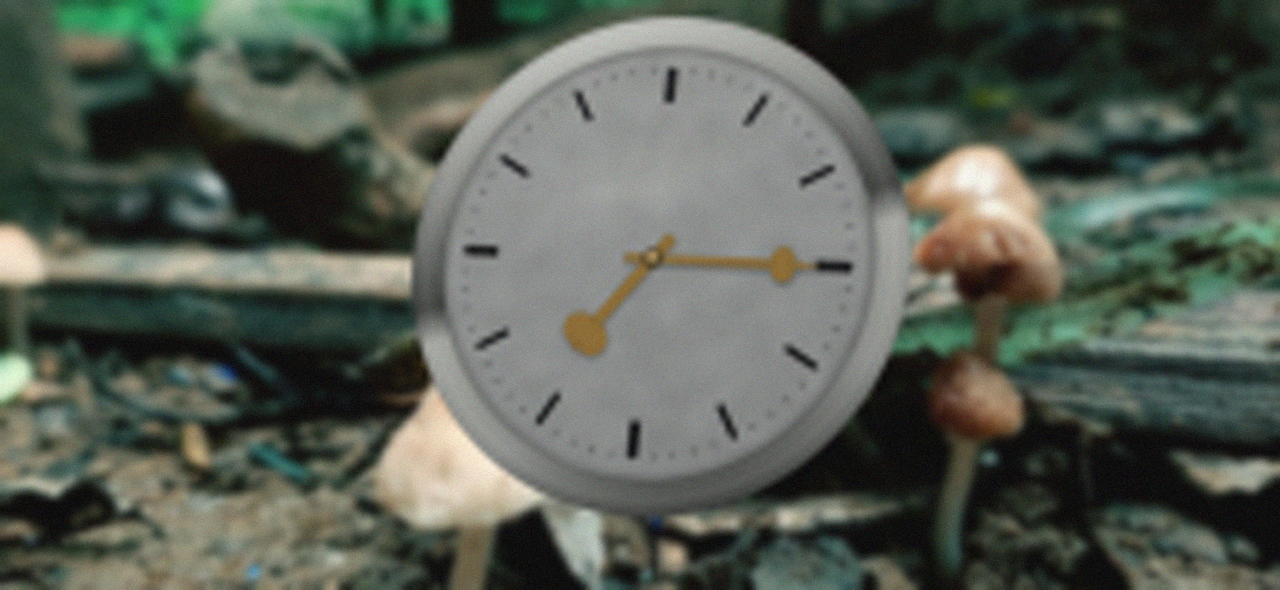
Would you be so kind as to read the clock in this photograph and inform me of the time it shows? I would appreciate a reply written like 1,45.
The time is 7,15
